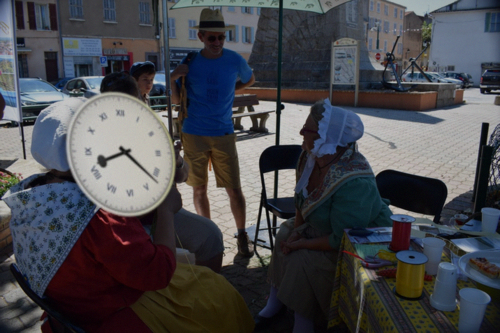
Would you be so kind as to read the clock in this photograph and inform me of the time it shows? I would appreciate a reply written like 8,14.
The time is 8,22
